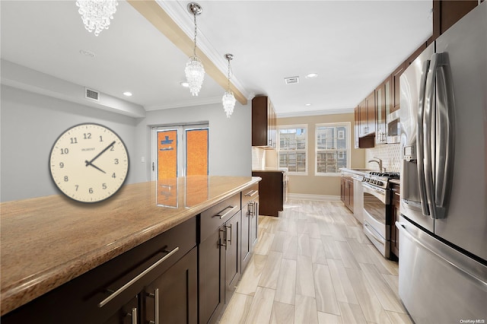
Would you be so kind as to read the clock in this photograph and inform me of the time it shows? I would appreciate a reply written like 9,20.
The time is 4,09
